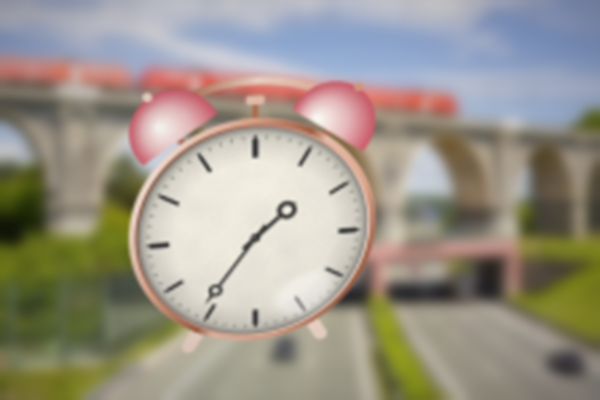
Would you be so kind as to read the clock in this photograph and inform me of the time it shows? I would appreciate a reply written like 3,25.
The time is 1,36
